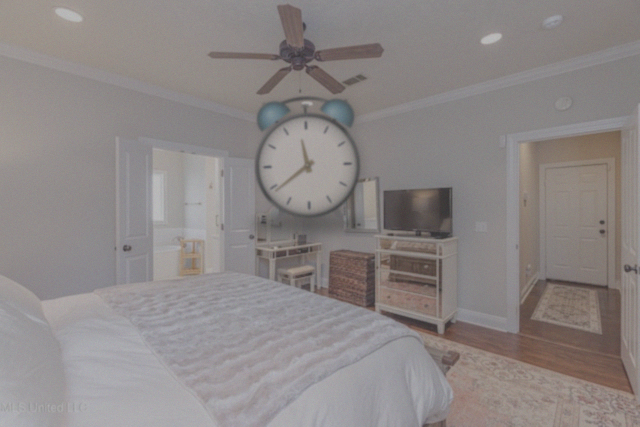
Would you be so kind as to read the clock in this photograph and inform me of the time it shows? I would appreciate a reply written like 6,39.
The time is 11,39
